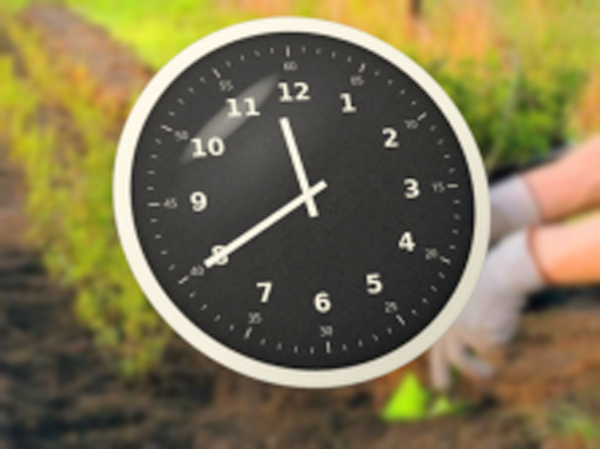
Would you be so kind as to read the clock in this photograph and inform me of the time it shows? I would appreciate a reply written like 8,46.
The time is 11,40
